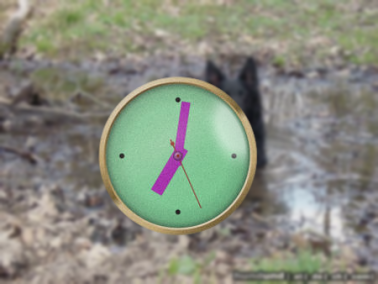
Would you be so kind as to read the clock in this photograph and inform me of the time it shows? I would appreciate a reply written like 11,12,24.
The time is 7,01,26
